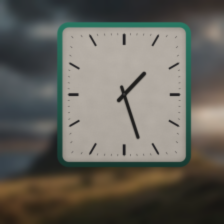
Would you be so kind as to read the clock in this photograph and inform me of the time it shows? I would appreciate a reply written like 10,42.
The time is 1,27
